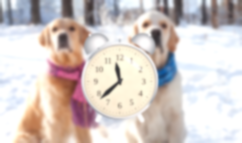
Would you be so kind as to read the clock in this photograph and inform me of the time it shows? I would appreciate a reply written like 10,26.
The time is 11,38
